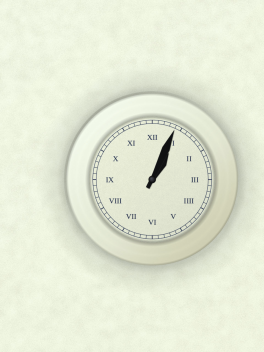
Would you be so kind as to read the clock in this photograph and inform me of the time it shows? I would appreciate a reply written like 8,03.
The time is 1,04
